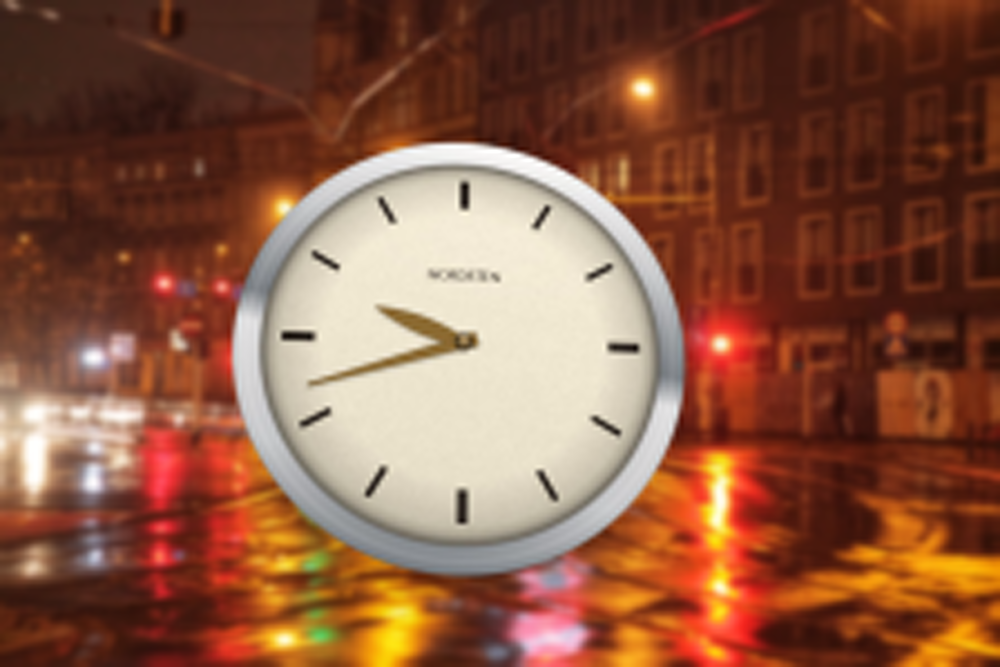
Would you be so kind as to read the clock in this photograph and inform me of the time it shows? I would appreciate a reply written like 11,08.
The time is 9,42
